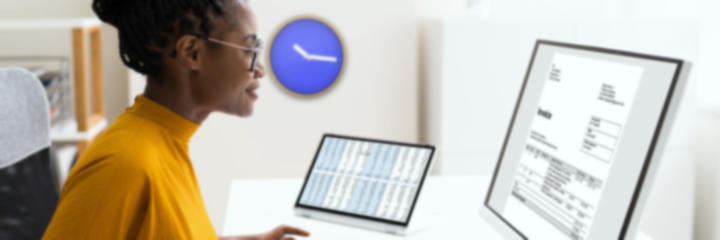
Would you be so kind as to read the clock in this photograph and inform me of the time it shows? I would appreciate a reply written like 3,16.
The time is 10,16
